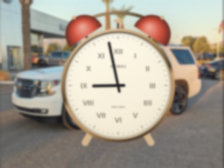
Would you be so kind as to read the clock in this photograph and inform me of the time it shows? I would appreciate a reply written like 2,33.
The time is 8,58
